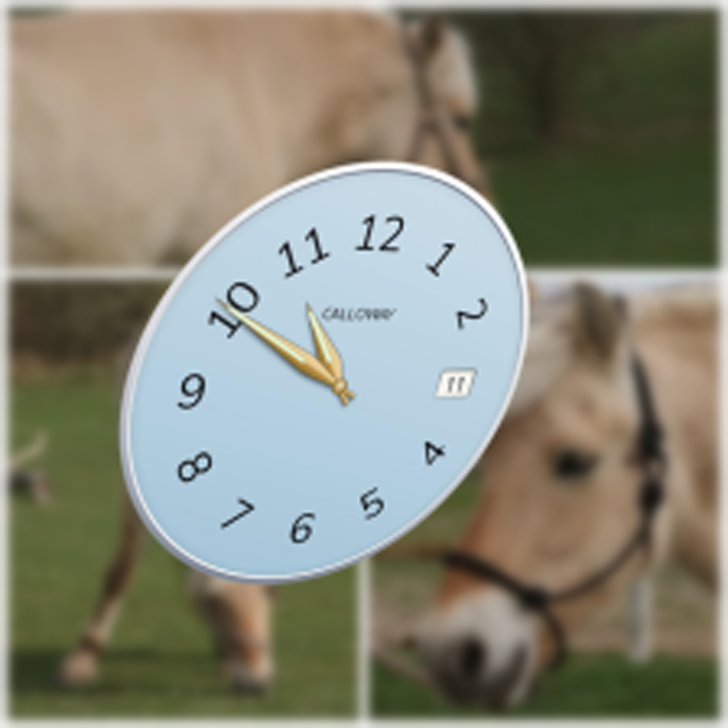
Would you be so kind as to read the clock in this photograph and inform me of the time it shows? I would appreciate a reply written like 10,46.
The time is 10,50
